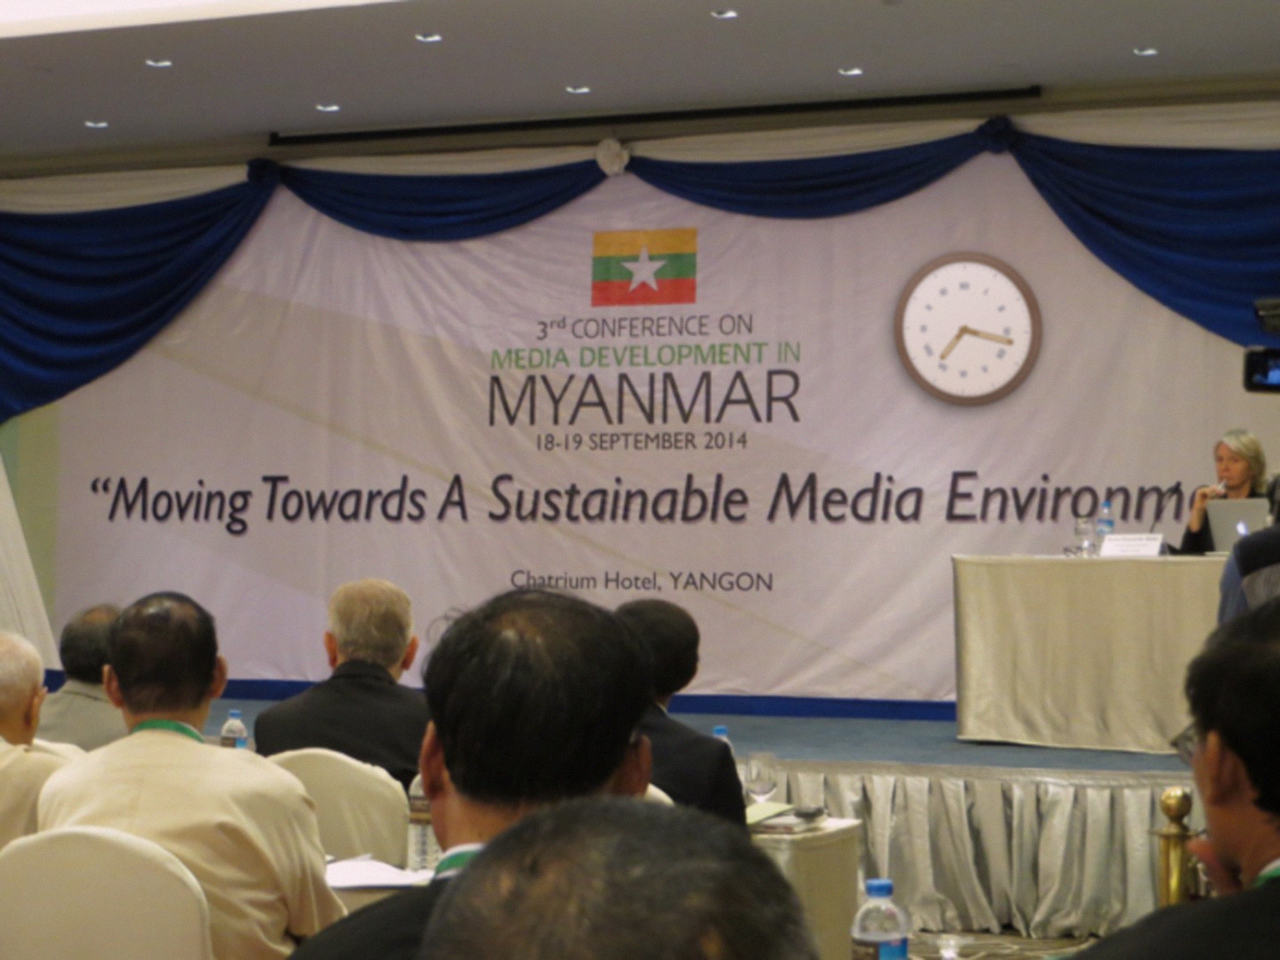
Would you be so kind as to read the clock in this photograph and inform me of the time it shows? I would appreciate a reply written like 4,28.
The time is 7,17
